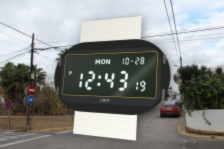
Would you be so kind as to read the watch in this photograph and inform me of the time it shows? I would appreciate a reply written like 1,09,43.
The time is 12,43,19
